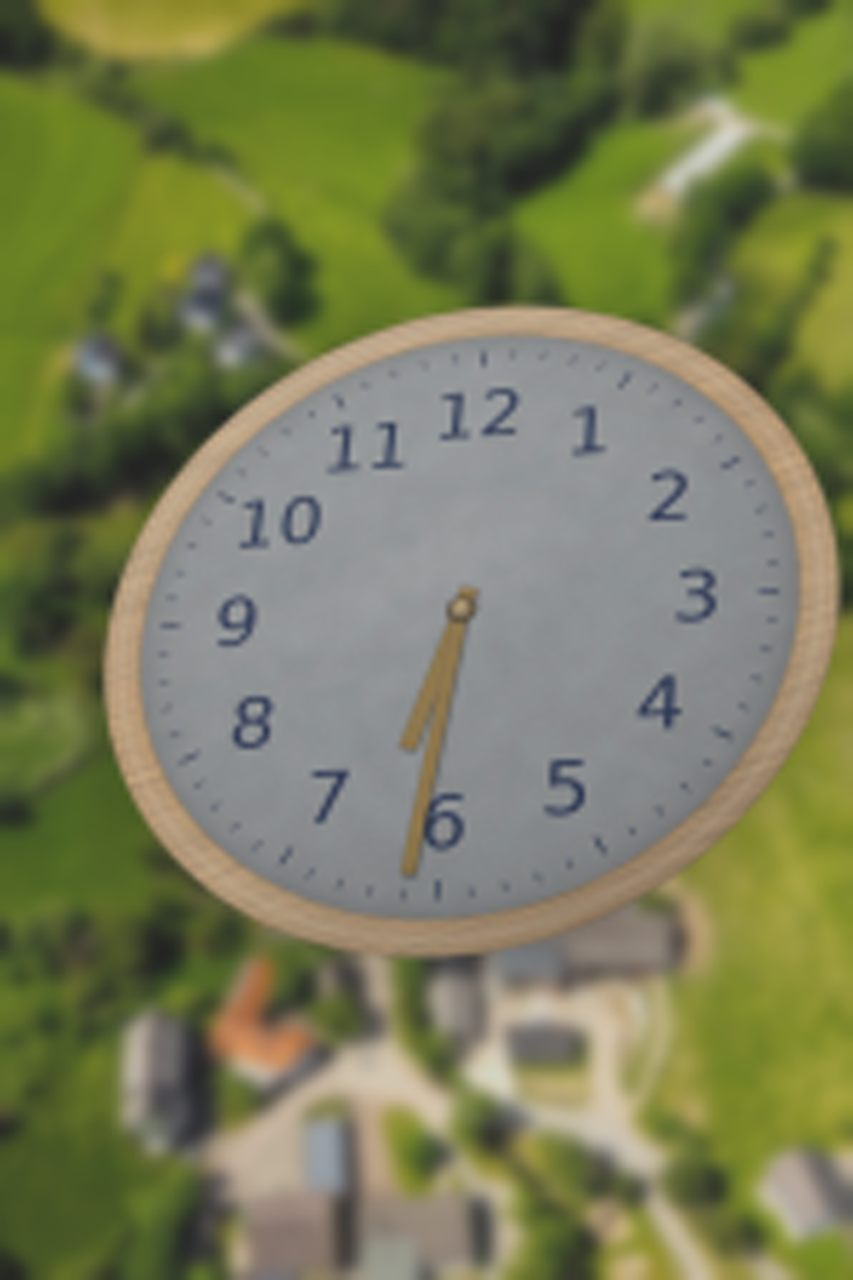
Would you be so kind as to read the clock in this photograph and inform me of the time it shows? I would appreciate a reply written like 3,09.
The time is 6,31
